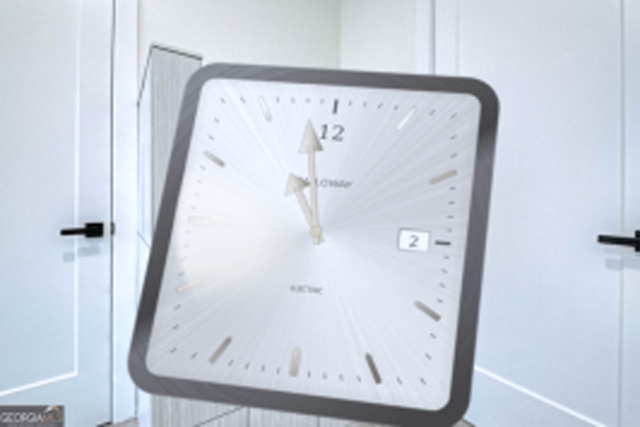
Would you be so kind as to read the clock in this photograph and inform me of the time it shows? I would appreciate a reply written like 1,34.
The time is 10,58
